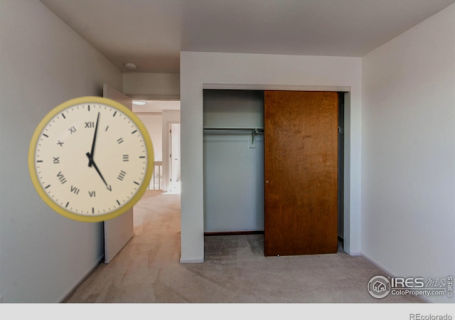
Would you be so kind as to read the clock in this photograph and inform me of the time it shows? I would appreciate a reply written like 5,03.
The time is 5,02
